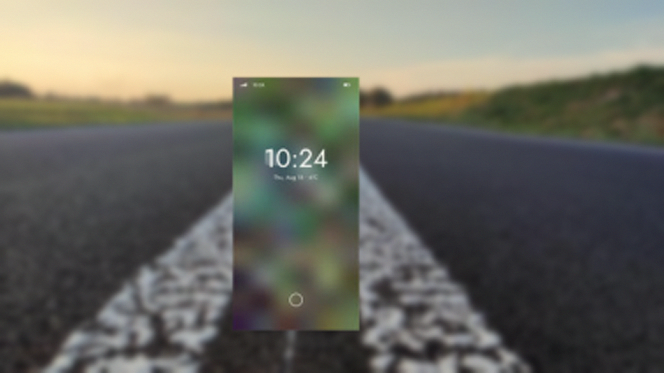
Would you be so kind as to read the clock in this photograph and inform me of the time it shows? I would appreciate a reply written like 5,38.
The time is 10,24
